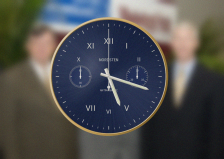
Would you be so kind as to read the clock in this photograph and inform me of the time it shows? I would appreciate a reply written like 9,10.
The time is 5,18
